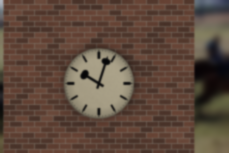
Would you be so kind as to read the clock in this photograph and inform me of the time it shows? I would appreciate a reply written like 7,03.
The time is 10,03
